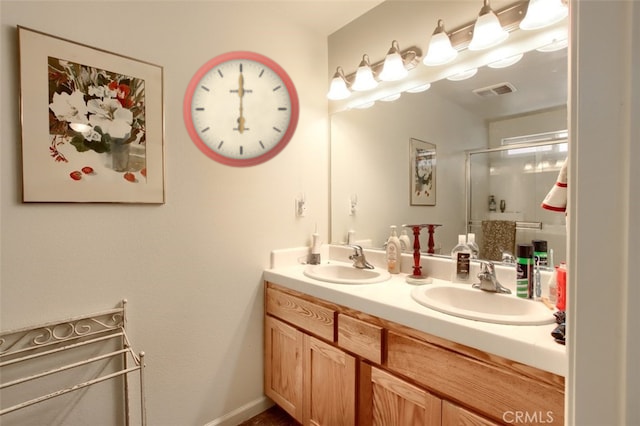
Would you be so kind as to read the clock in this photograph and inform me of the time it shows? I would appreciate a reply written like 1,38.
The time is 6,00
